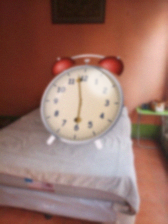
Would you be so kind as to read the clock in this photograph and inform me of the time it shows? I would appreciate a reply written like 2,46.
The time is 5,58
